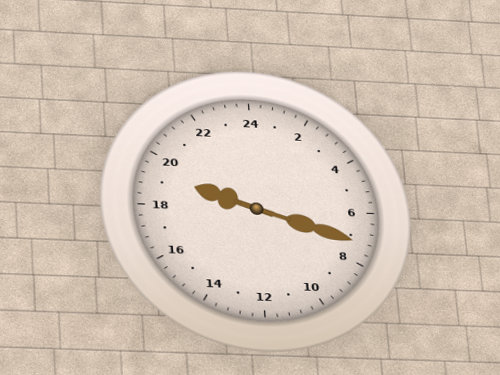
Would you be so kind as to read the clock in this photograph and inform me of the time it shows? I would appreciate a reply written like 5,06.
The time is 19,18
